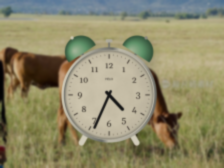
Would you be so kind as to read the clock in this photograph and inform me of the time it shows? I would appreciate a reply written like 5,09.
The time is 4,34
